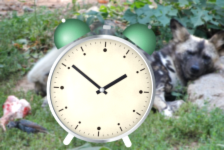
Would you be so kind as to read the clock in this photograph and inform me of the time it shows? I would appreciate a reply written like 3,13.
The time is 1,51
